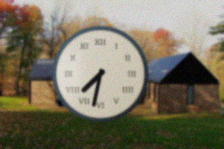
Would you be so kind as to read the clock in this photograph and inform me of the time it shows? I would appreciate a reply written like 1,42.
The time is 7,32
